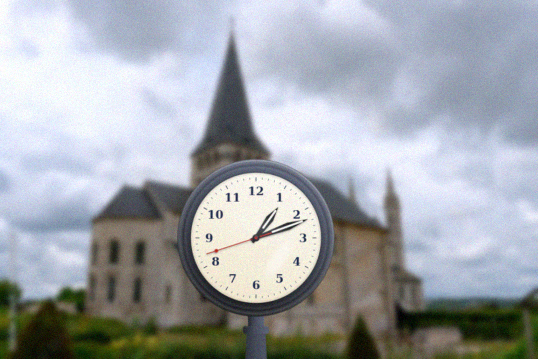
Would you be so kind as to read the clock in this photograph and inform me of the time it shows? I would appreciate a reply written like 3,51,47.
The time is 1,11,42
